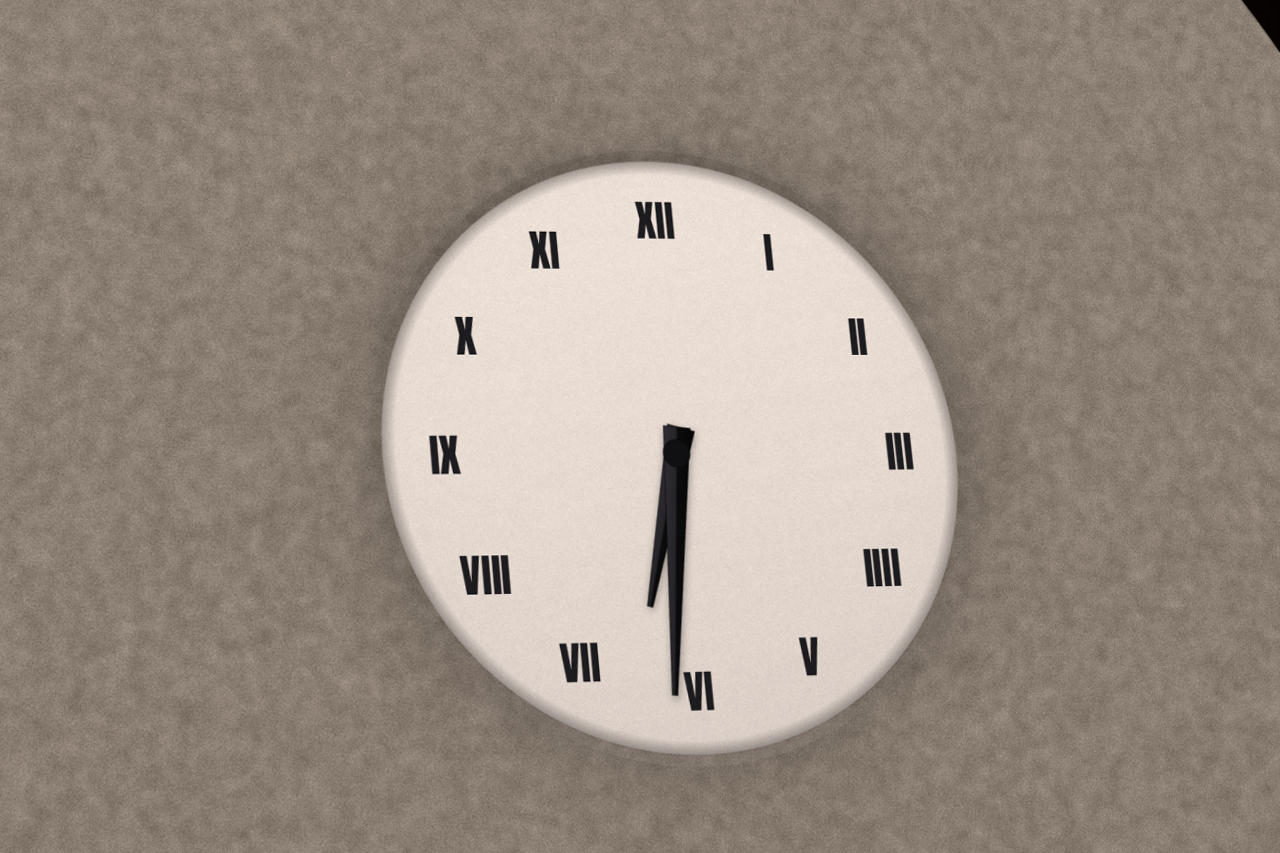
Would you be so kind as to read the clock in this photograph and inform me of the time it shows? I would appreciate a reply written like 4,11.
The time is 6,31
